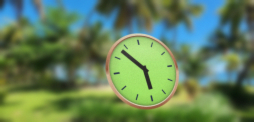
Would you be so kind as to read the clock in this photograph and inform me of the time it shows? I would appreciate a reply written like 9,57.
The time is 5,53
